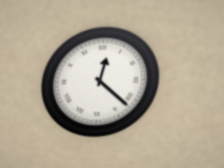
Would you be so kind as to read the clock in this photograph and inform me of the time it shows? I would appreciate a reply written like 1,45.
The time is 12,22
